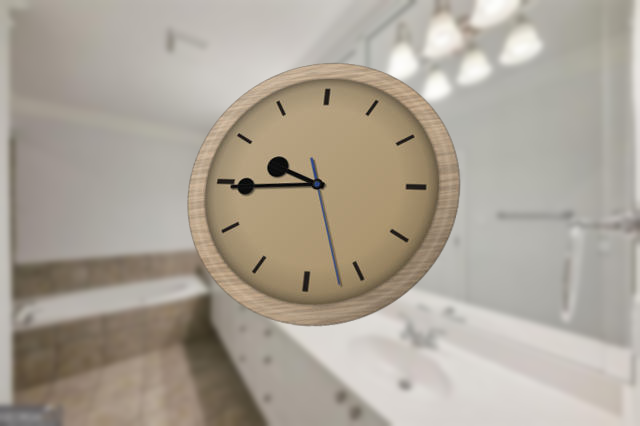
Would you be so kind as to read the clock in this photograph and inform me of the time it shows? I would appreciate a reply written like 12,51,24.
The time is 9,44,27
